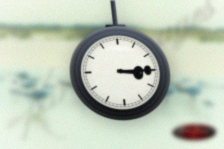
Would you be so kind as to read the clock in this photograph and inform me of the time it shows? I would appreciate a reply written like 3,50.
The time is 3,15
